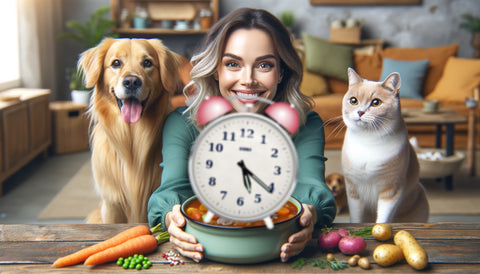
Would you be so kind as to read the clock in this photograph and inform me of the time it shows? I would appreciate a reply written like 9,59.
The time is 5,21
